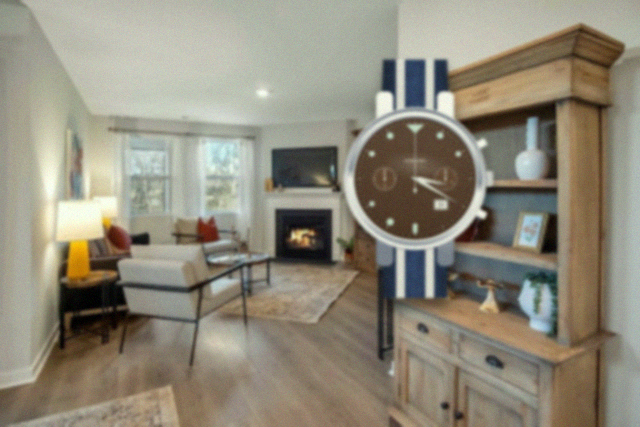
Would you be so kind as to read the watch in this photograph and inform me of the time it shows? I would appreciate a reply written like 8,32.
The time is 3,20
